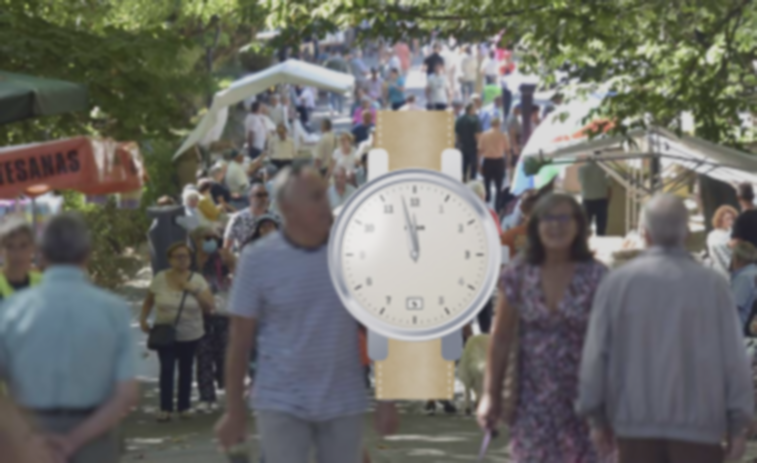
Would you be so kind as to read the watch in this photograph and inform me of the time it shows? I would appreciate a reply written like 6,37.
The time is 11,58
